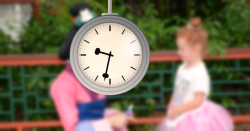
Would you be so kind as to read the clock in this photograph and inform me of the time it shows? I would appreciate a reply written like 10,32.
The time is 9,32
